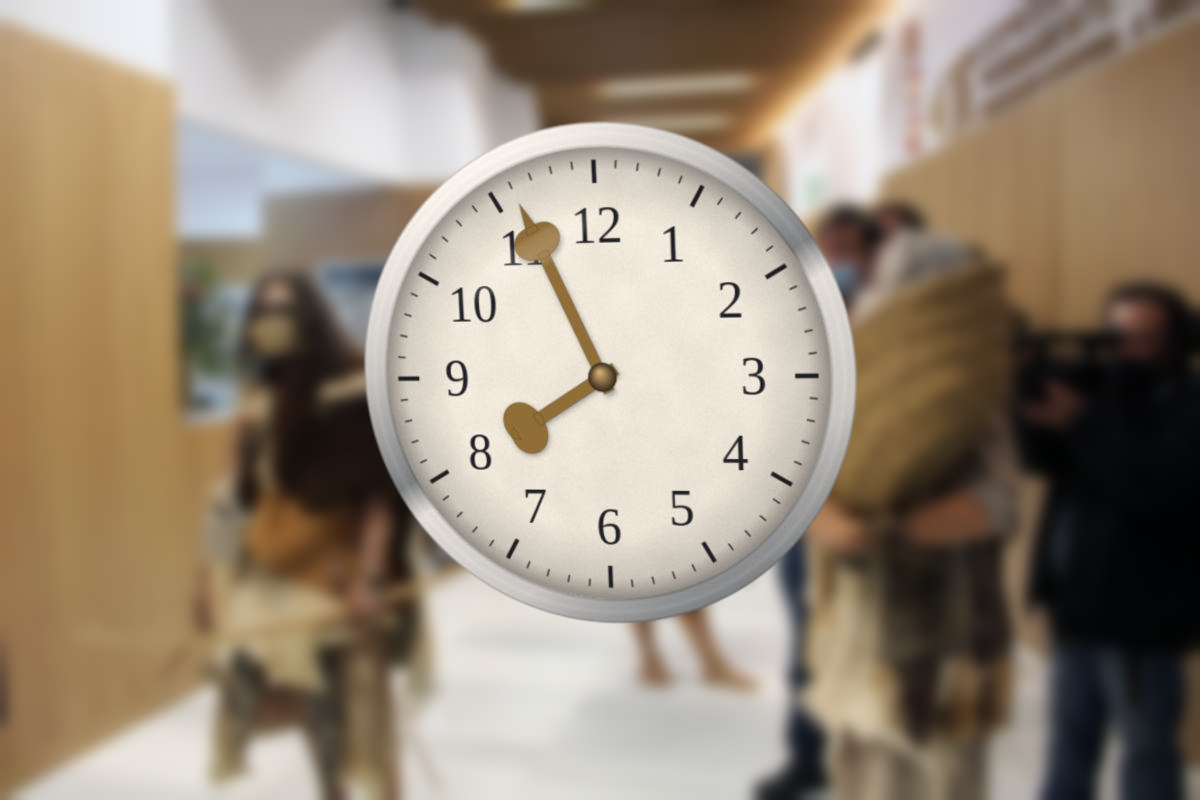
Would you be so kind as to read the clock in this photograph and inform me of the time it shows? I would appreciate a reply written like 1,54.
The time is 7,56
